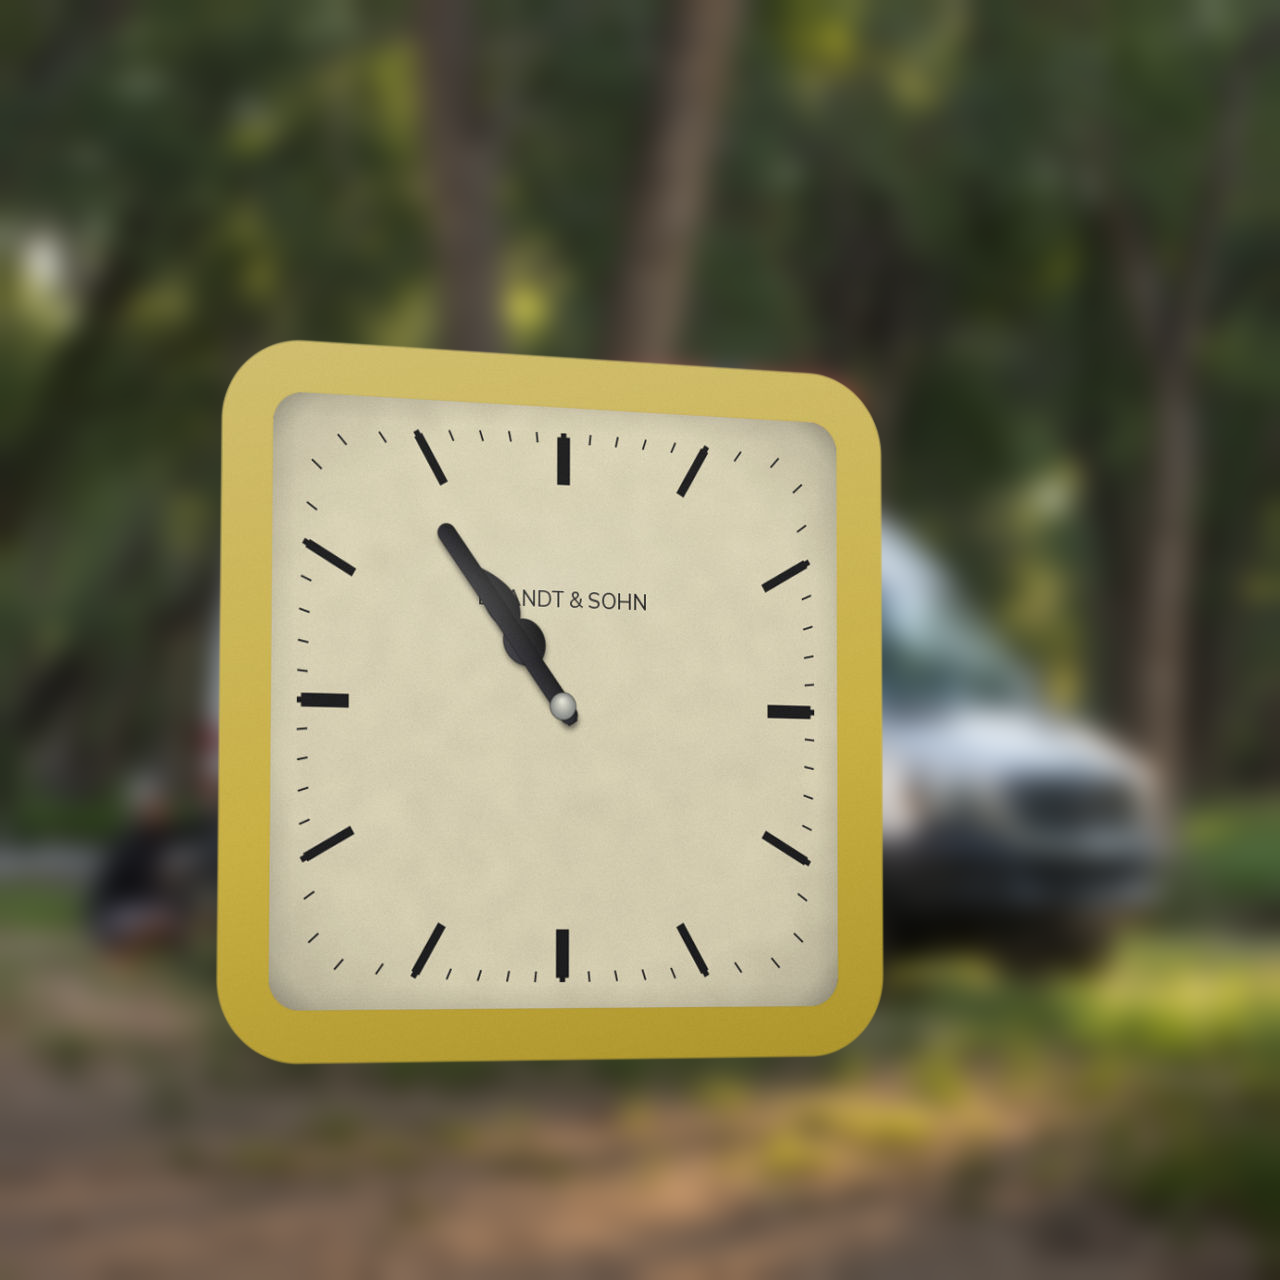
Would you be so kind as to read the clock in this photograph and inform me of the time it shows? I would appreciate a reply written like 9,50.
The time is 10,54
